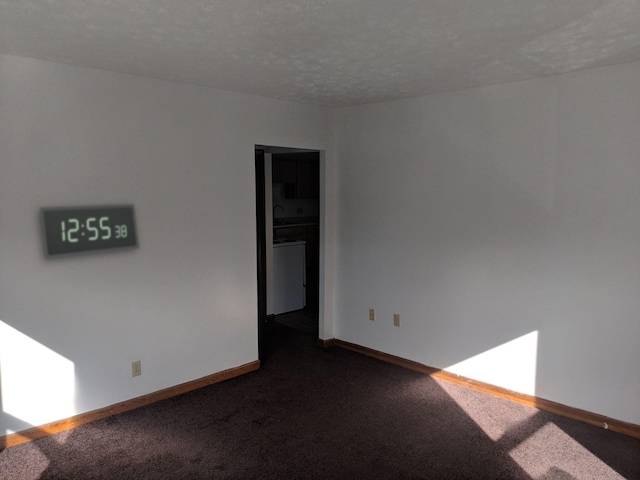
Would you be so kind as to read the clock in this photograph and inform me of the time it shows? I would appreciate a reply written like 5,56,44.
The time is 12,55,38
